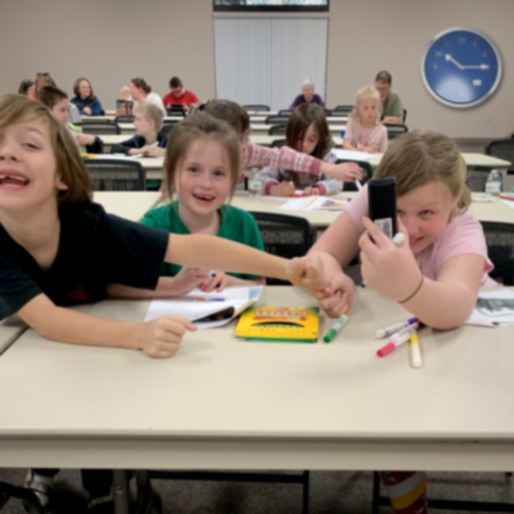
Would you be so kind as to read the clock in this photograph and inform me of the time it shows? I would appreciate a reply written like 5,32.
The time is 10,15
